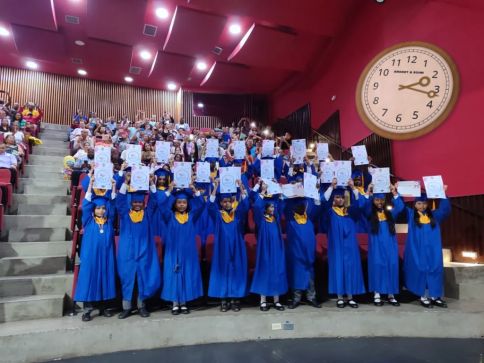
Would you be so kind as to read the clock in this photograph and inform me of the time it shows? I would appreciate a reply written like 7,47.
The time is 2,17
